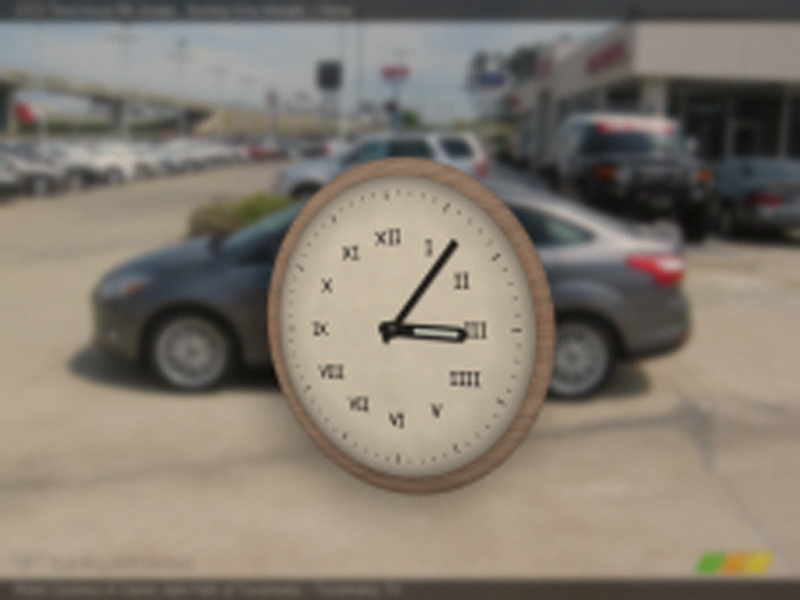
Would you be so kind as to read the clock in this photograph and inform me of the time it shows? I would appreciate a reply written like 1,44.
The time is 3,07
